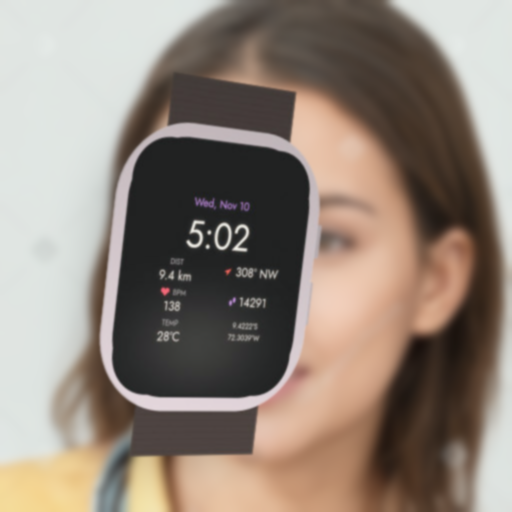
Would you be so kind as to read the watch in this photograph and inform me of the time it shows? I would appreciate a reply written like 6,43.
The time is 5,02
